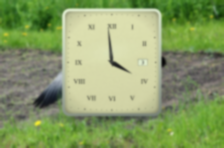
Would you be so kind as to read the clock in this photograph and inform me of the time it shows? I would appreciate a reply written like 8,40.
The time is 3,59
